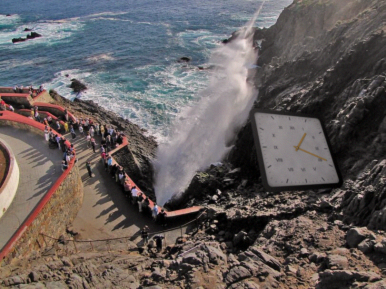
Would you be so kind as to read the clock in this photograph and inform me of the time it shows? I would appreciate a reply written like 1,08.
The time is 1,19
